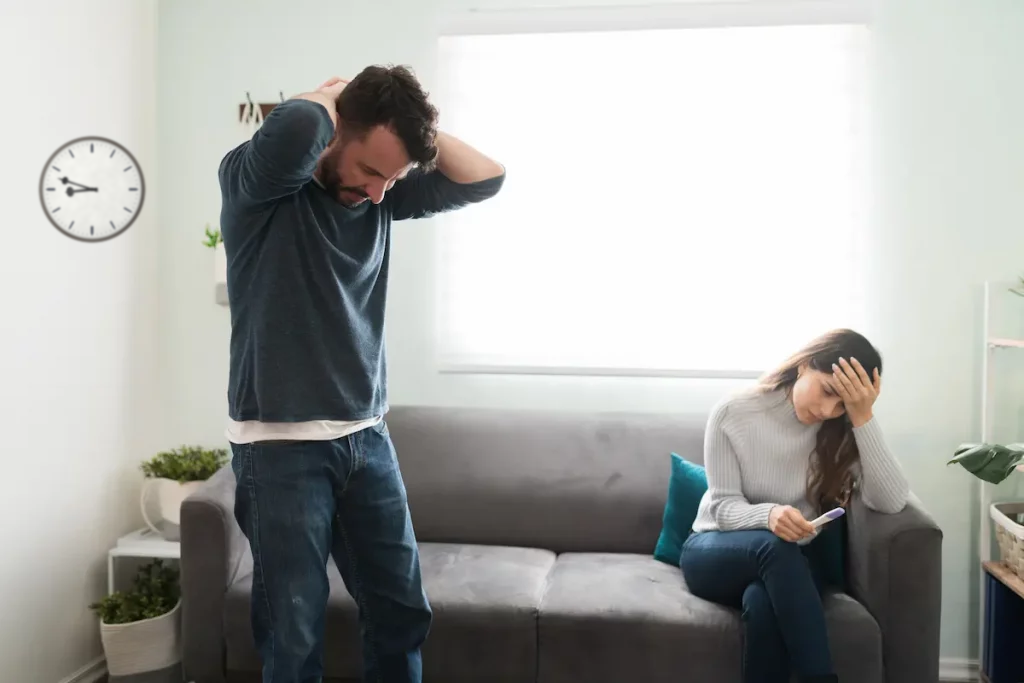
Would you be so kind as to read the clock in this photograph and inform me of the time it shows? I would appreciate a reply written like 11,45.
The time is 8,48
